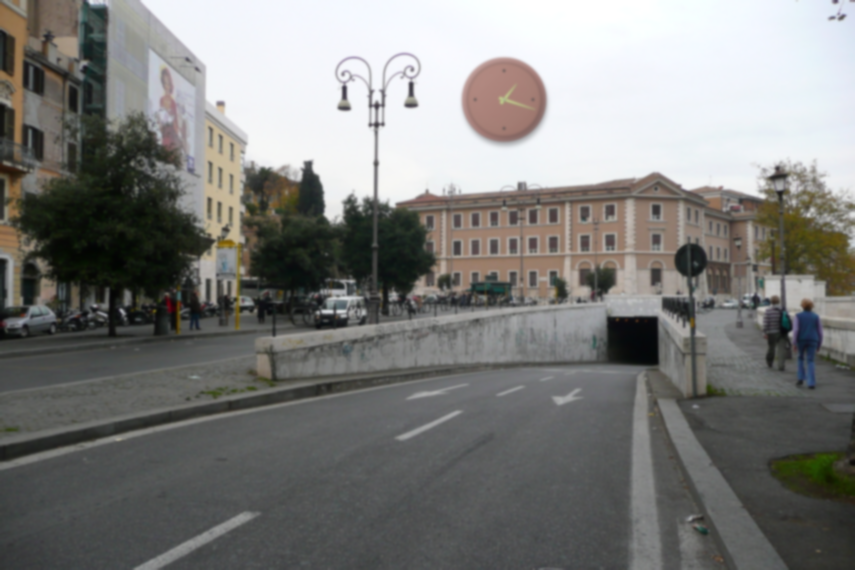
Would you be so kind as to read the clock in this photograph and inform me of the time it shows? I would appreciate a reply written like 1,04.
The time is 1,18
